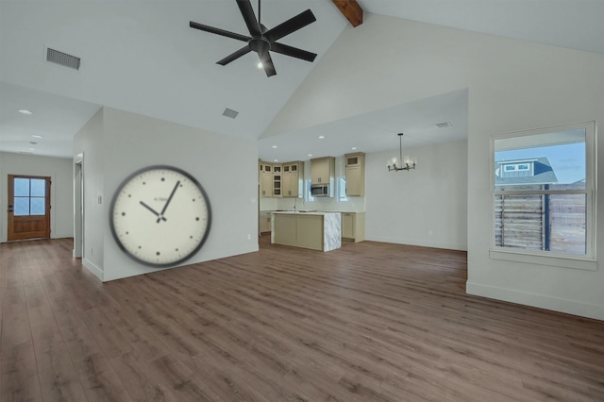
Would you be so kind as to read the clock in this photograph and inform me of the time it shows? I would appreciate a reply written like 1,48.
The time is 10,04
